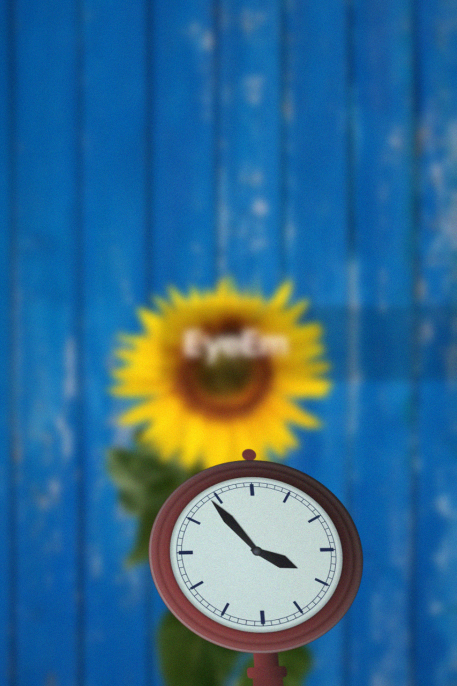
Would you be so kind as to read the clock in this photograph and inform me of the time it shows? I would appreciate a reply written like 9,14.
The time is 3,54
